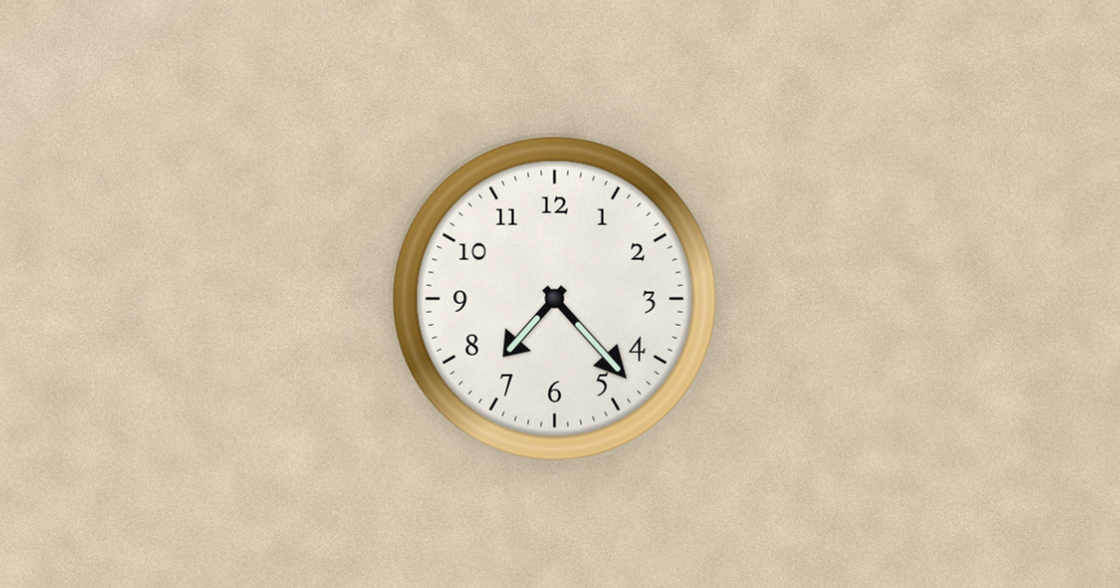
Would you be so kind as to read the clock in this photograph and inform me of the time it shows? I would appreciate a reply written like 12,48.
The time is 7,23
